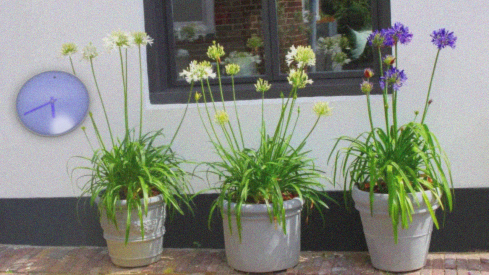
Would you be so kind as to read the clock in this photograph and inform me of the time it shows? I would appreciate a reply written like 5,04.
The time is 5,40
